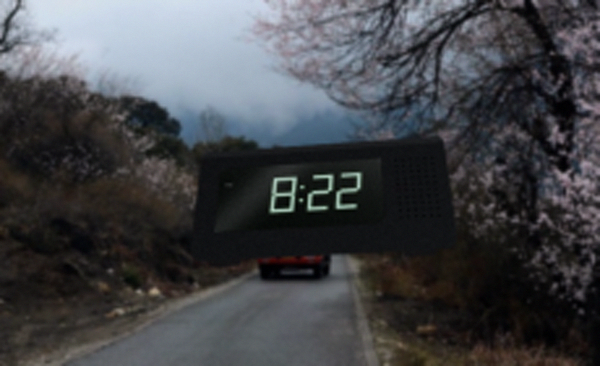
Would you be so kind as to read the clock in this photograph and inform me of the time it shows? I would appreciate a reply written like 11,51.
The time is 8,22
